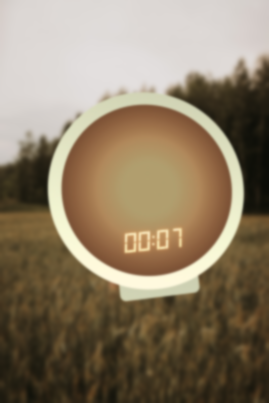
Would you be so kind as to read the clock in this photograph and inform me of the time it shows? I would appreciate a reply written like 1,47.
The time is 0,07
